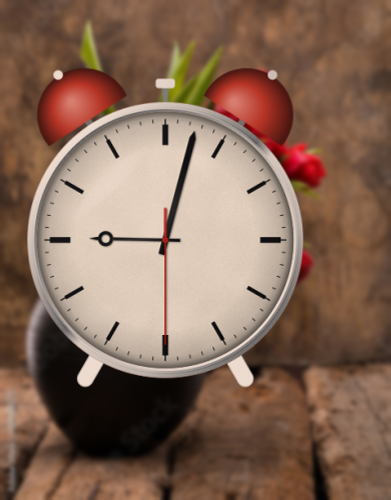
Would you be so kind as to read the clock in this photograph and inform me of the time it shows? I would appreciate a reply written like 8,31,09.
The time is 9,02,30
